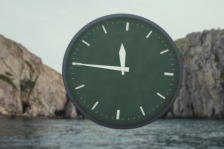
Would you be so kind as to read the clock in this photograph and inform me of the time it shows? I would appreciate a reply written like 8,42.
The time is 11,45
